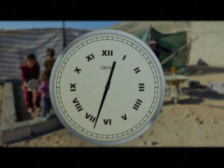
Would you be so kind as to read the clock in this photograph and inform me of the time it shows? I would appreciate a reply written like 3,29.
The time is 12,33
